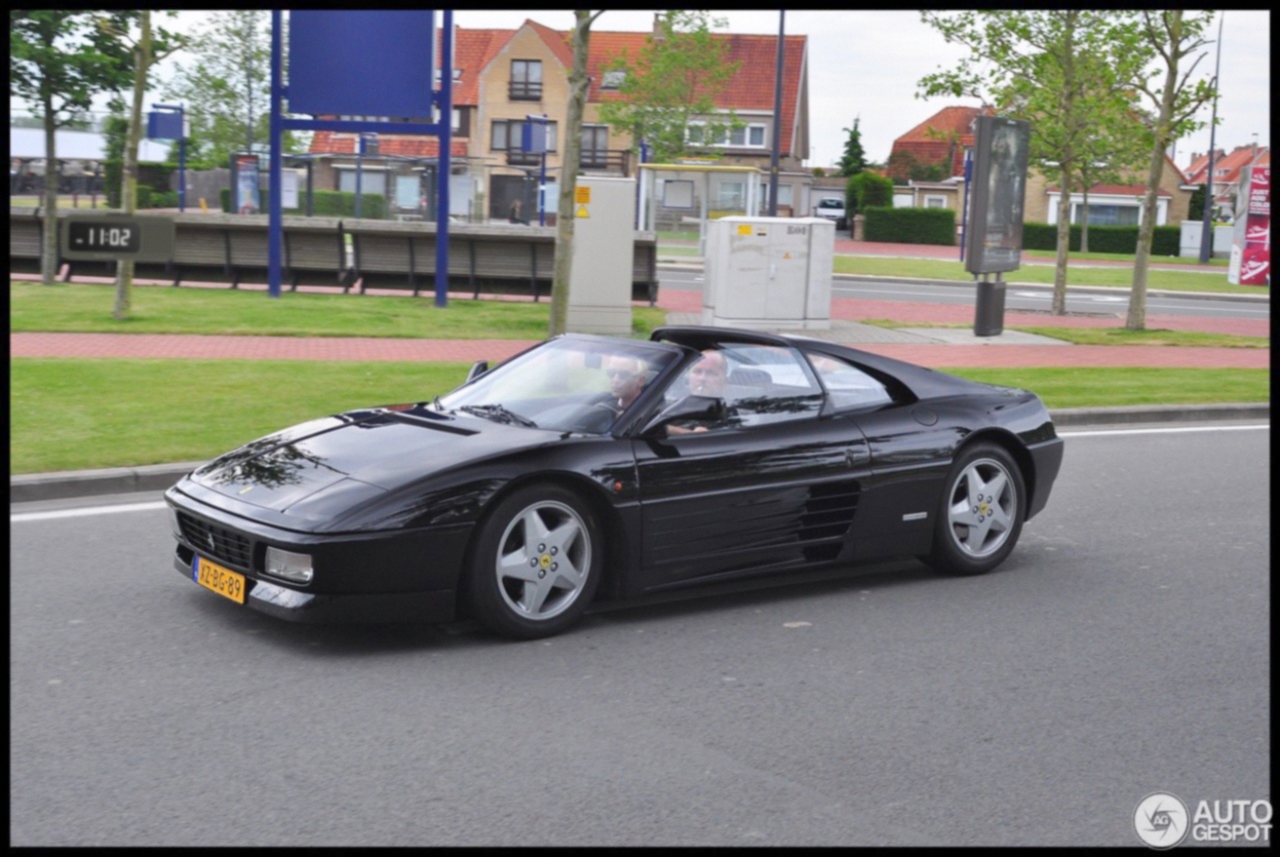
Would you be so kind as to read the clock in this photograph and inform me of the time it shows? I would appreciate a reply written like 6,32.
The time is 11,02
